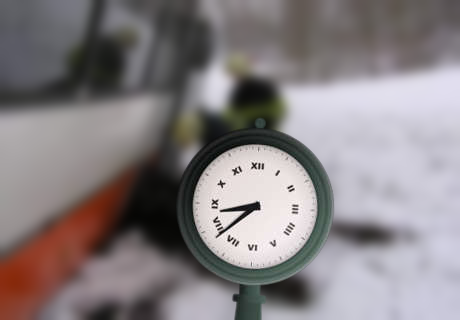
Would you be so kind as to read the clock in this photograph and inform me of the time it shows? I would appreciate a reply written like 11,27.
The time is 8,38
